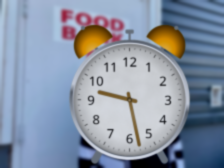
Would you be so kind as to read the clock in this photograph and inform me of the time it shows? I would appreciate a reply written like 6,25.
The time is 9,28
